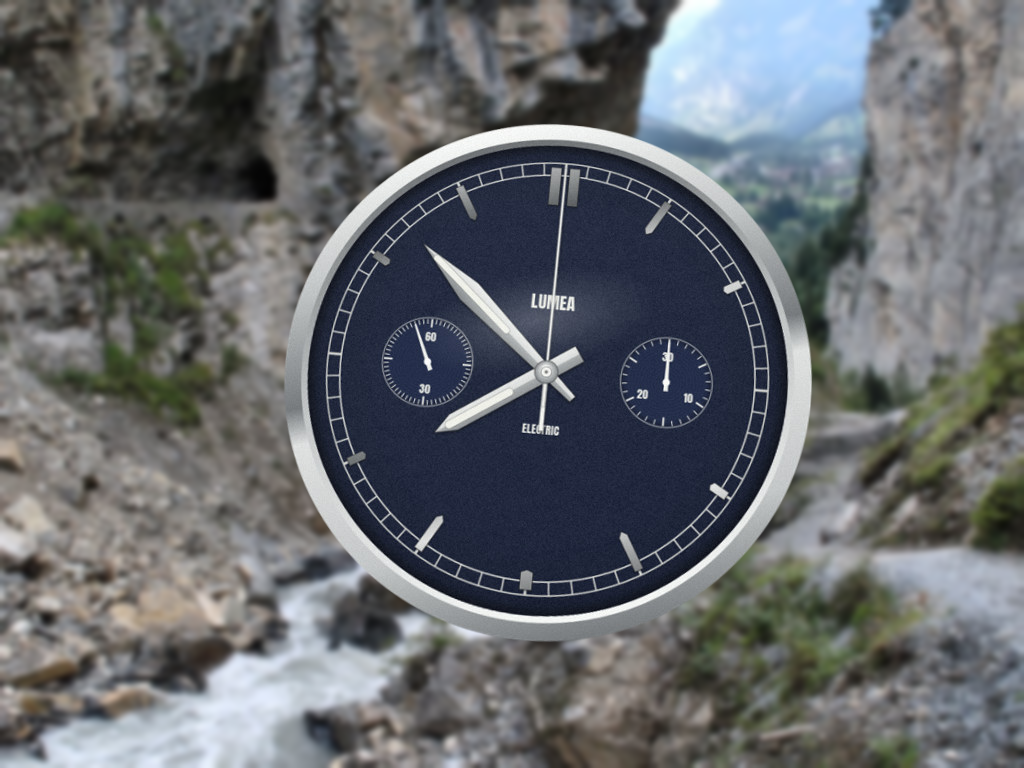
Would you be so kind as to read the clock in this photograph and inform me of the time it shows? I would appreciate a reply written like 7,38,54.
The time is 7,51,56
